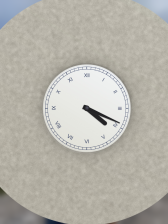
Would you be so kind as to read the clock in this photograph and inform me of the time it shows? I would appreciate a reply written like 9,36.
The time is 4,19
